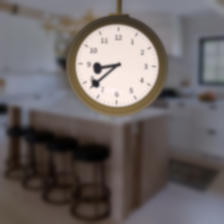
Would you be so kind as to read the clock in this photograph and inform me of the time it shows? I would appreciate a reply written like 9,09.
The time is 8,38
